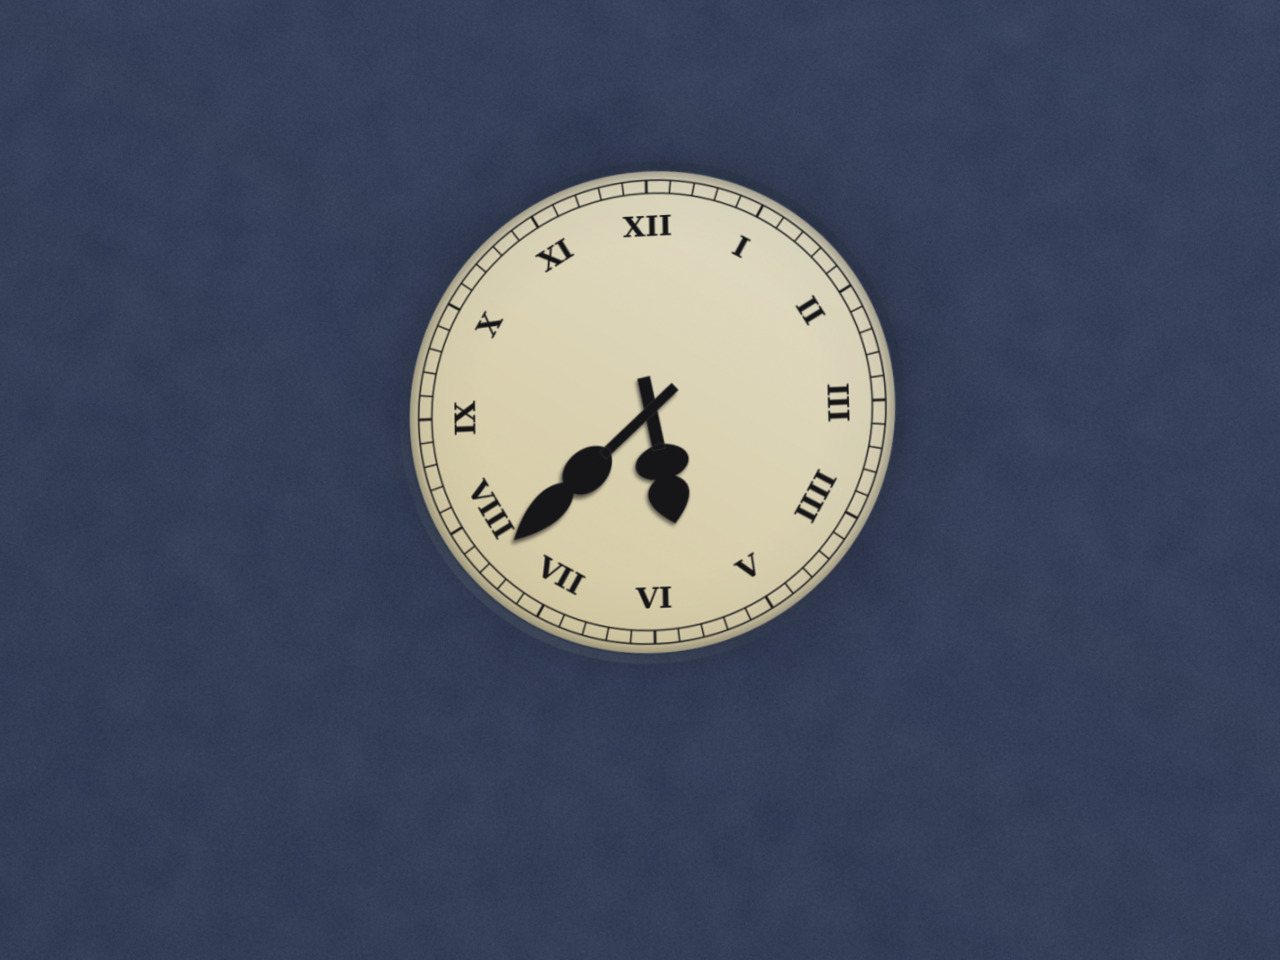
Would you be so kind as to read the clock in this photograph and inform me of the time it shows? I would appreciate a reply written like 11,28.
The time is 5,38
